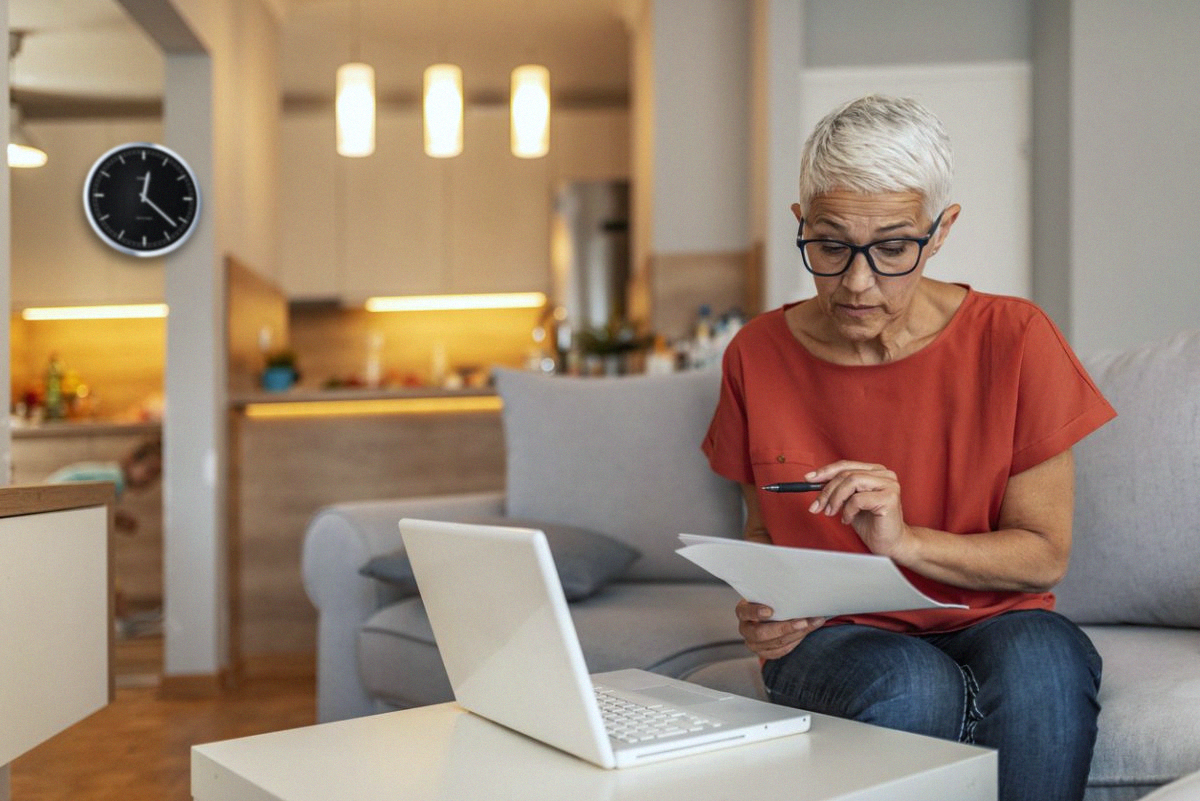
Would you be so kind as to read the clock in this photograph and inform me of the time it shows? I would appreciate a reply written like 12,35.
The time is 12,22
